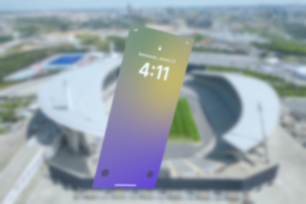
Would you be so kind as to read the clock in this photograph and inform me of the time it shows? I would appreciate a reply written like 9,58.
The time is 4,11
